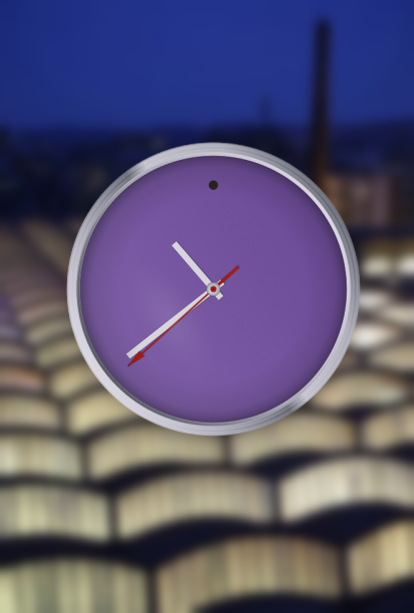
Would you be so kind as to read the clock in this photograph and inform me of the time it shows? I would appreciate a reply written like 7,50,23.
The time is 10,38,38
